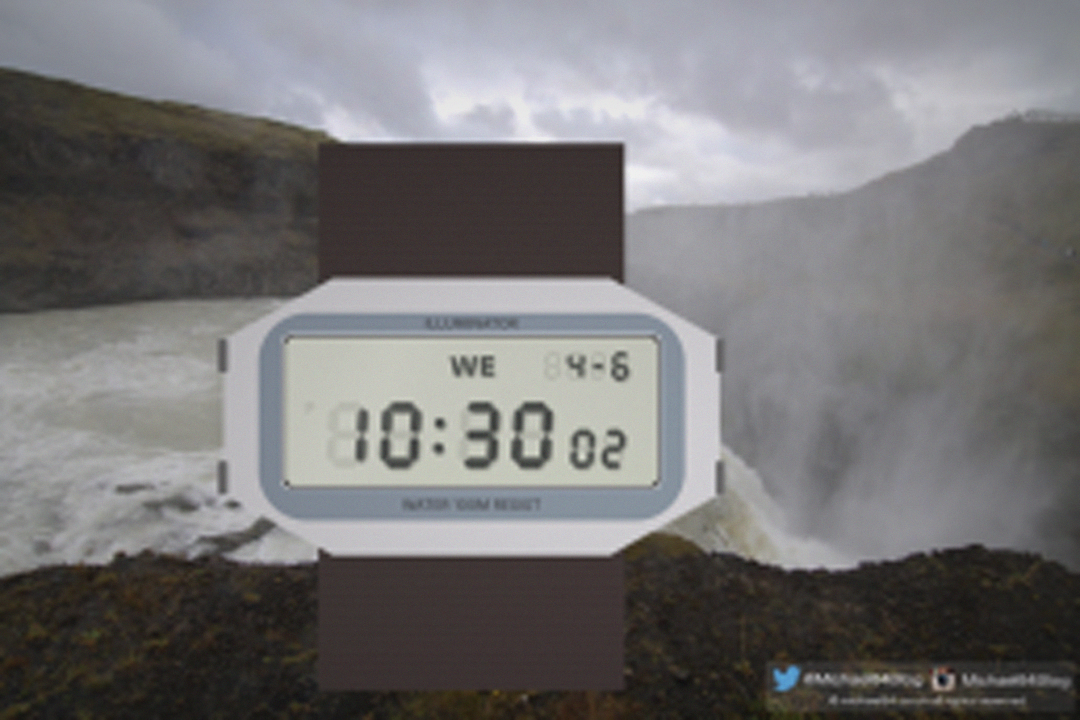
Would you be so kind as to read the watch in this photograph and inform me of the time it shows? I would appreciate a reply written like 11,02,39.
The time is 10,30,02
